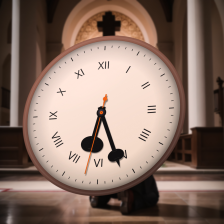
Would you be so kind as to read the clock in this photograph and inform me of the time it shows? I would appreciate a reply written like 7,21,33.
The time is 6,26,32
